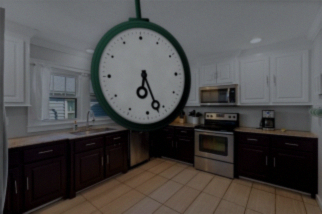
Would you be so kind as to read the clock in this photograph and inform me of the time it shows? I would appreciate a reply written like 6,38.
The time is 6,27
